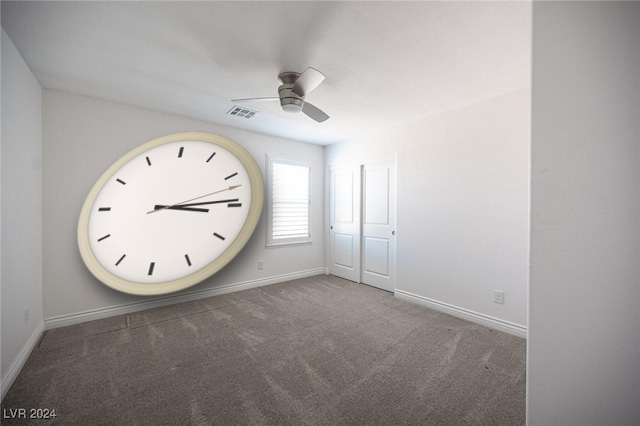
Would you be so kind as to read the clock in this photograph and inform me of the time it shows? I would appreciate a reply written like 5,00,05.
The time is 3,14,12
